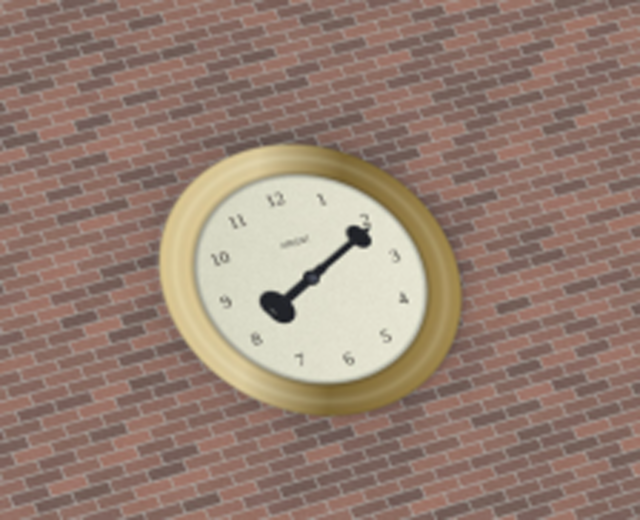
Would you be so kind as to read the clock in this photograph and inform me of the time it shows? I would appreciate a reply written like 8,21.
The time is 8,11
